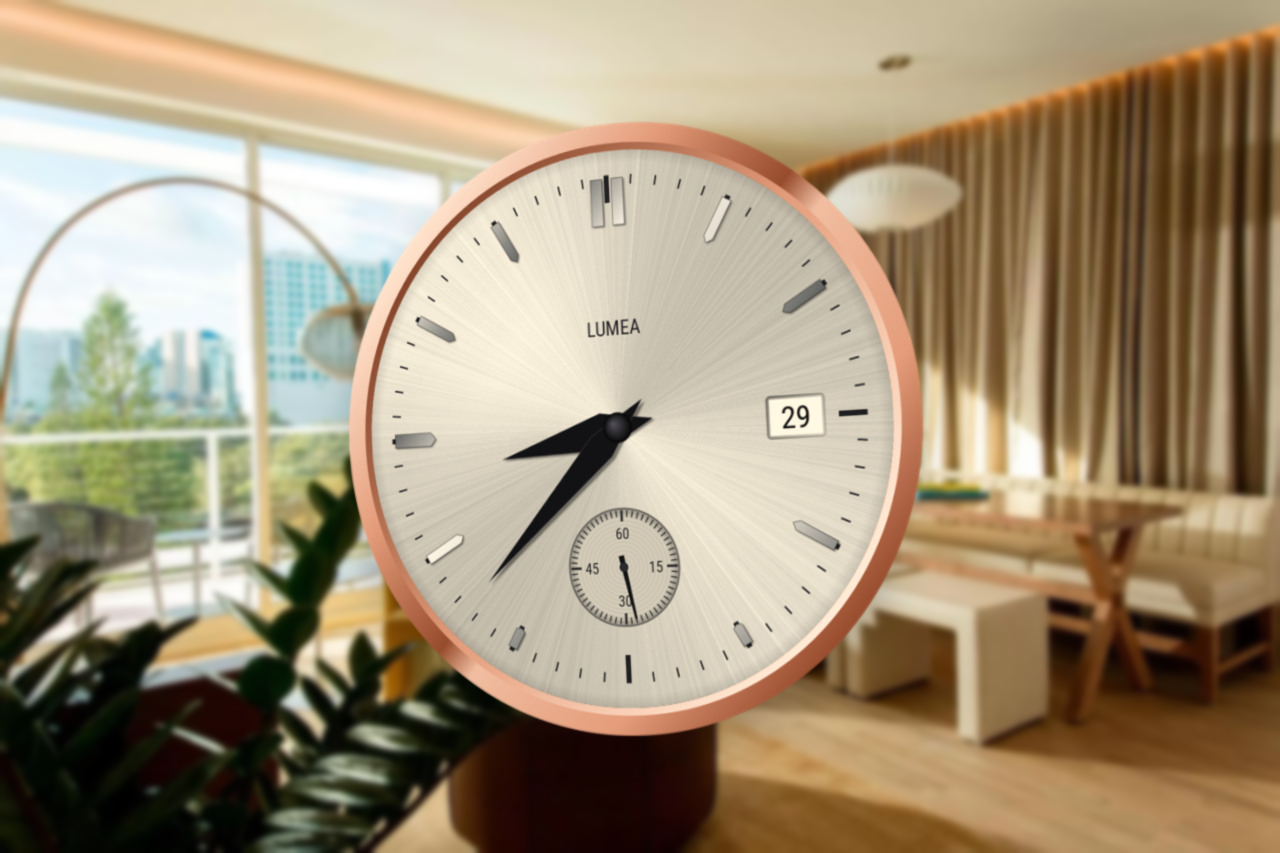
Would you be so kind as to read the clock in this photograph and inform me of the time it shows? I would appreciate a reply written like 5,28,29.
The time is 8,37,28
